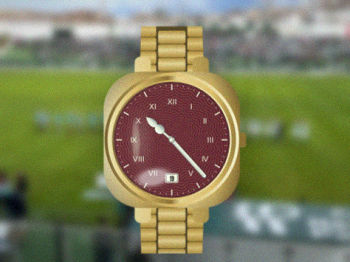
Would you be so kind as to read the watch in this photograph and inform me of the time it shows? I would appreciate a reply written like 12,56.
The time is 10,23
